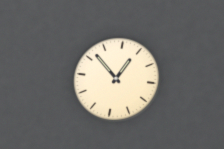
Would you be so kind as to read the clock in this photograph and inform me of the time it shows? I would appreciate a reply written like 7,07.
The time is 12,52
